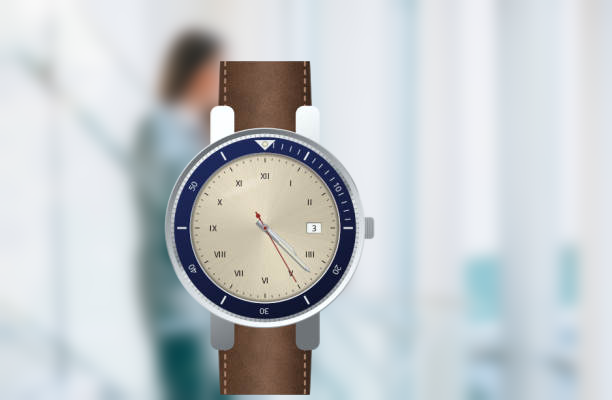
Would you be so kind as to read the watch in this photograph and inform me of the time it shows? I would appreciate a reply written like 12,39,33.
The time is 4,22,25
